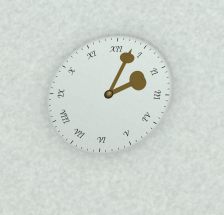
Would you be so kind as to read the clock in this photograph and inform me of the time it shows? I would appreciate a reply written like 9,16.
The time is 2,03
